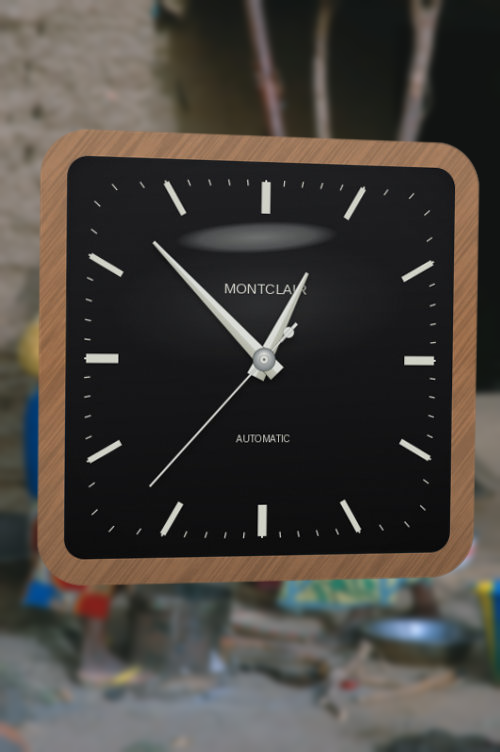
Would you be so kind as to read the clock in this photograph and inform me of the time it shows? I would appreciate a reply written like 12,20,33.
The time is 12,52,37
